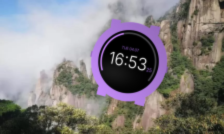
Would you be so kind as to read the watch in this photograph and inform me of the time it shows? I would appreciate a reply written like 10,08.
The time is 16,53
